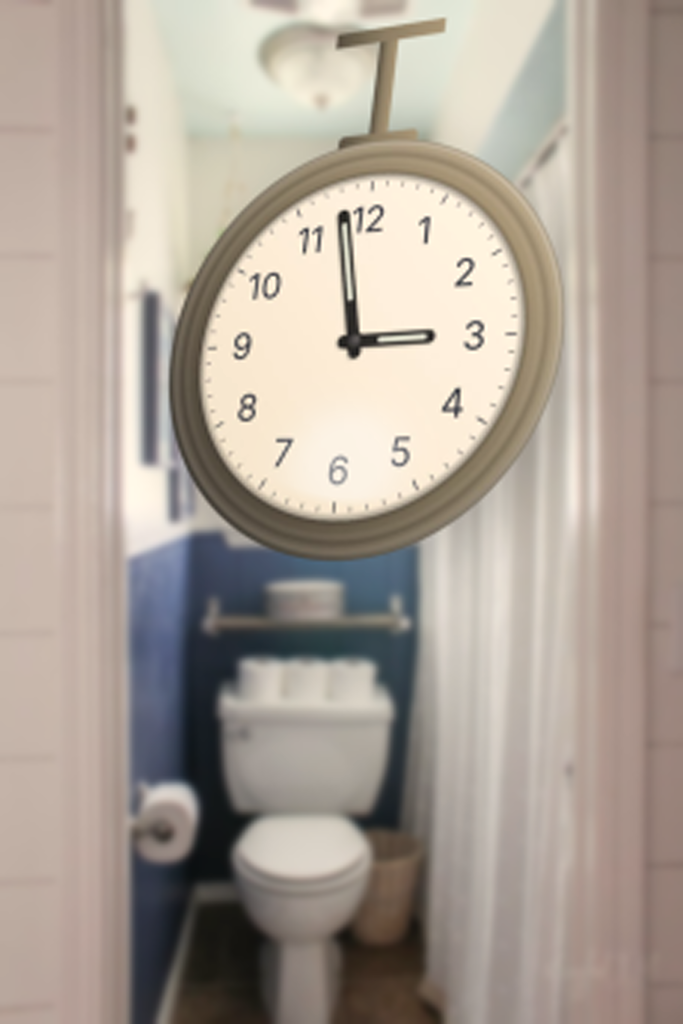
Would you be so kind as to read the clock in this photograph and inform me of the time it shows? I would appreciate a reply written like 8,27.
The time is 2,58
